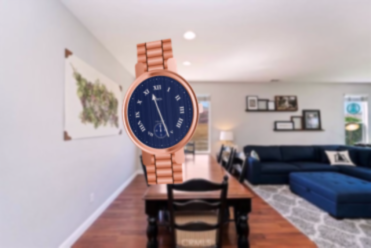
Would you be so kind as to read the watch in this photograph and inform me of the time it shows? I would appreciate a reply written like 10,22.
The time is 11,27
